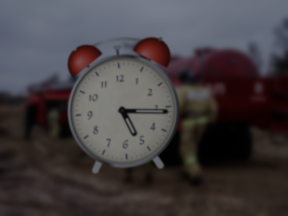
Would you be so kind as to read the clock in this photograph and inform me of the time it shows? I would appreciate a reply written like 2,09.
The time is 5,16
